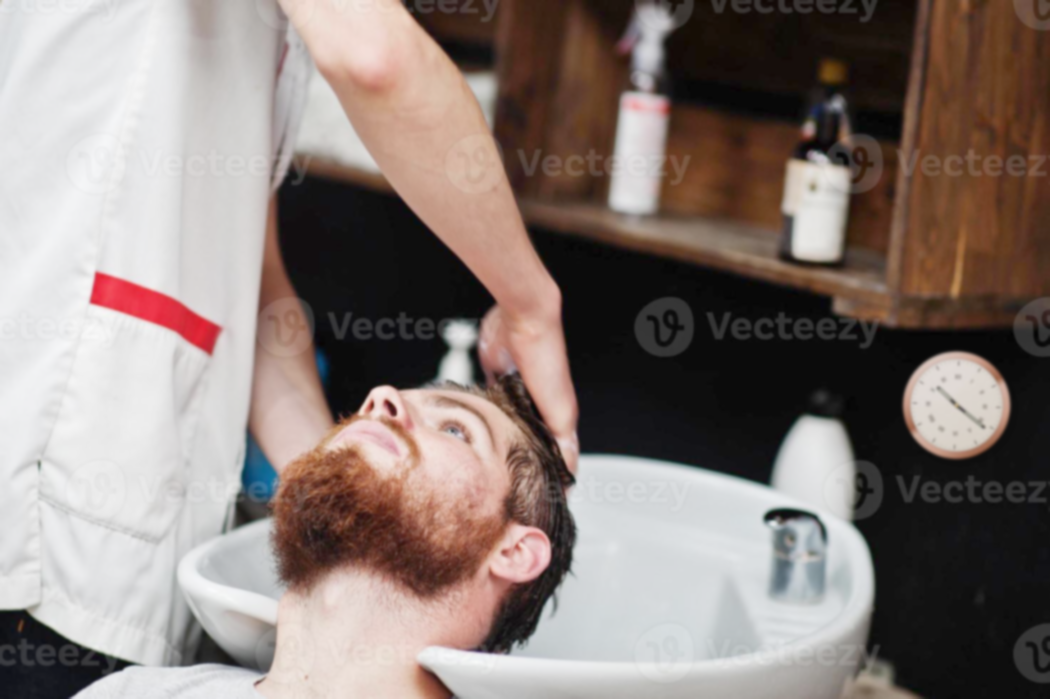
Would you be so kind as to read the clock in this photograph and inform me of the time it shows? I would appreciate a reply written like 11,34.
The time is 10,21
